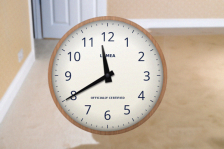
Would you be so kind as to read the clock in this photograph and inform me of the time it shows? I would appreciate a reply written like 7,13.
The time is 11,40
